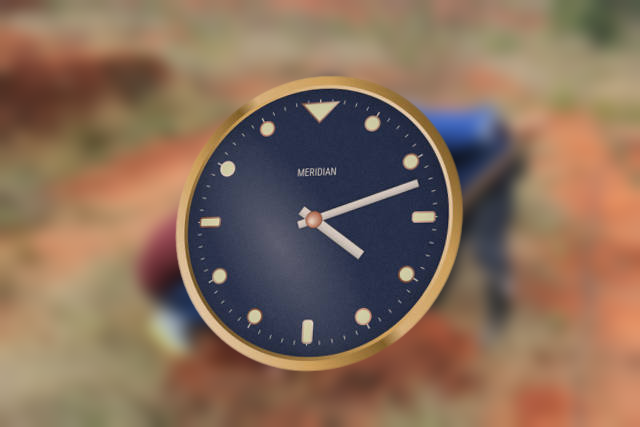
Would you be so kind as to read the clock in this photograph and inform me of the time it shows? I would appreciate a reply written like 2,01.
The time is 4,12
